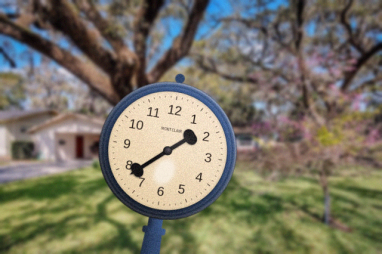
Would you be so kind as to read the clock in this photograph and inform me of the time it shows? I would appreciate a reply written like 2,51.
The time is 1,38
